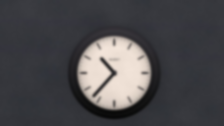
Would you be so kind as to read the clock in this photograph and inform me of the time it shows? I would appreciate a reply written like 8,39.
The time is 10,37
